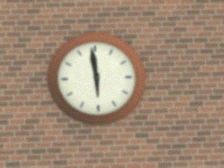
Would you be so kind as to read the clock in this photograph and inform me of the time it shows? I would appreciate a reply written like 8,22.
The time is 5,59
